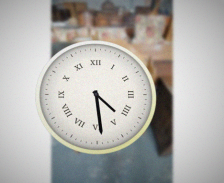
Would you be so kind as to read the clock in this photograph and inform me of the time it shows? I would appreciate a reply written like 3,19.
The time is 4,29
